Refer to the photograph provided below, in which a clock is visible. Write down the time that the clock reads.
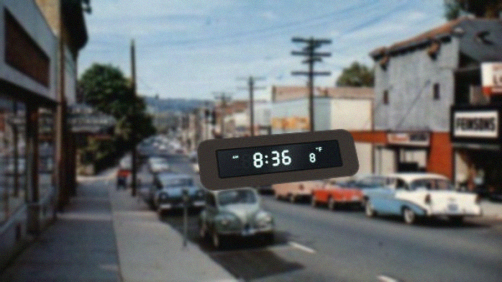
8:36
